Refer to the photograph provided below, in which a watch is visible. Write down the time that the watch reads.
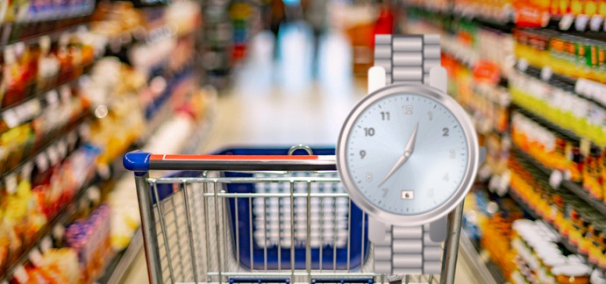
12:37
